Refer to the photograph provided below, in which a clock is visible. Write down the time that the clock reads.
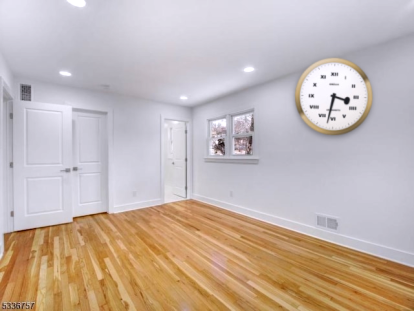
3:32
